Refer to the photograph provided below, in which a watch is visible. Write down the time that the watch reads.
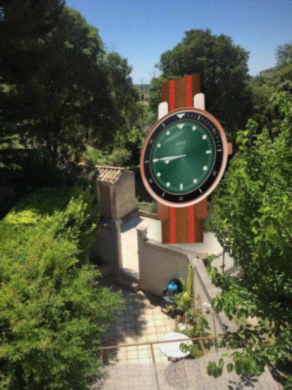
8:45
